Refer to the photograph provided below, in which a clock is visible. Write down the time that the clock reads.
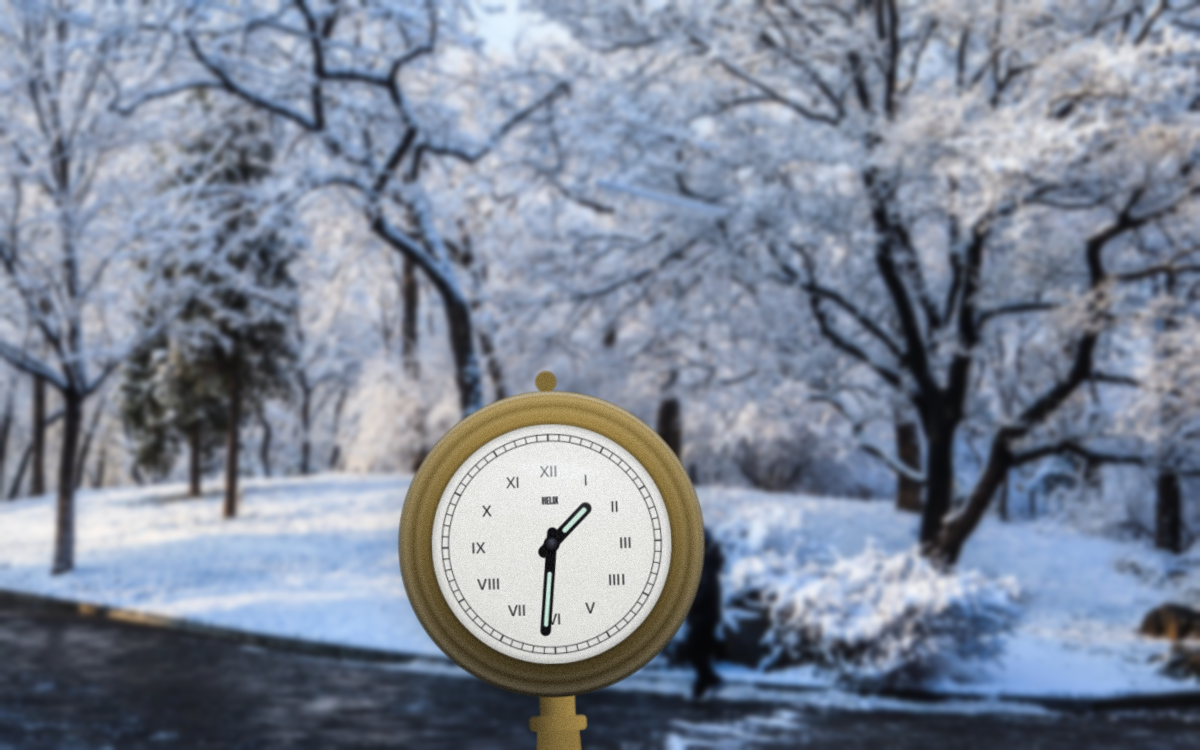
1:31
